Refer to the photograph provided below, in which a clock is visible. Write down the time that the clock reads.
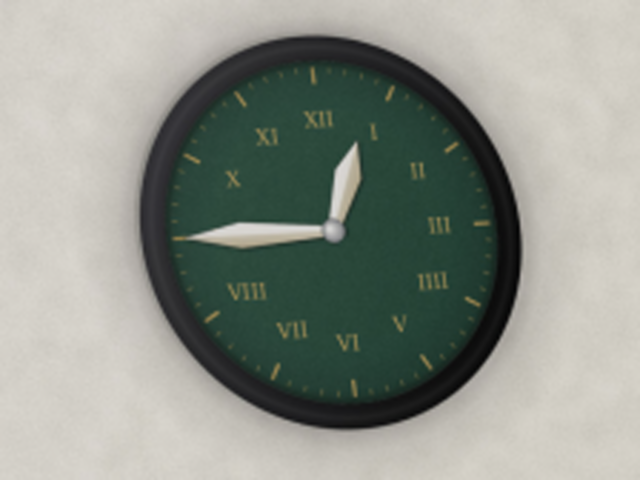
12:45
